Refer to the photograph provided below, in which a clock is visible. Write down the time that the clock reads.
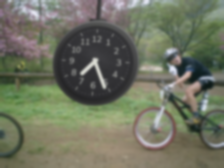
7:26
